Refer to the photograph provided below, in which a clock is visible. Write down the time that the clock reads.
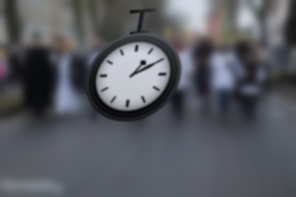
1:10
